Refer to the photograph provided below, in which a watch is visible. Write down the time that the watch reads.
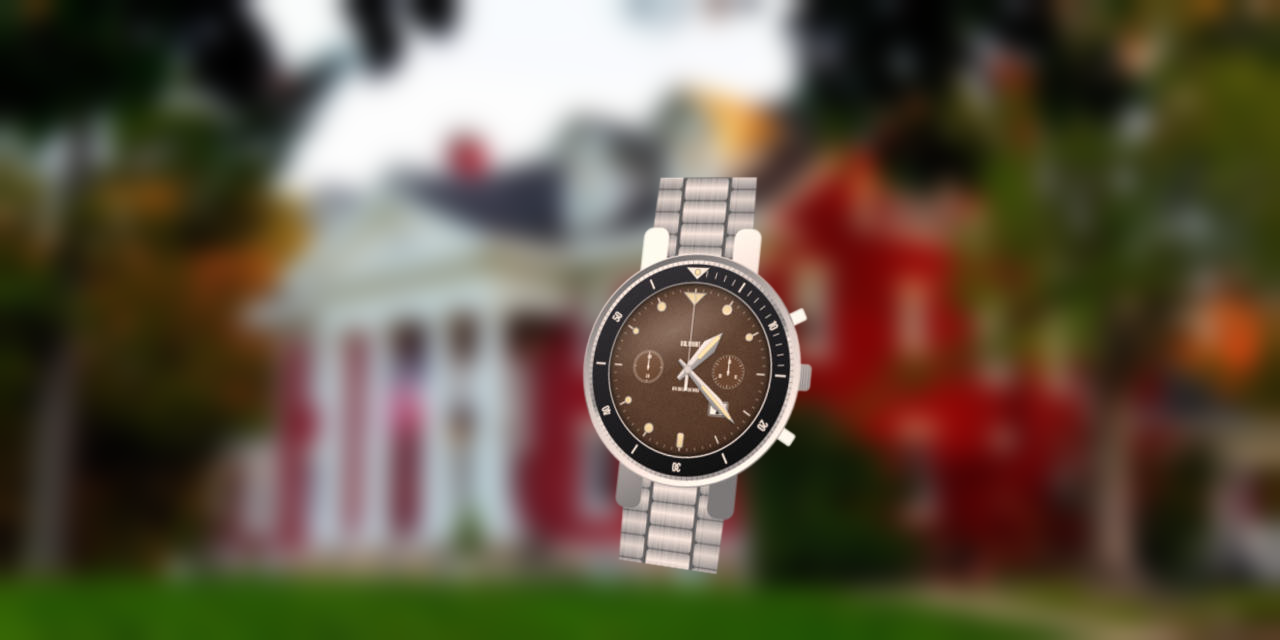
1:22
